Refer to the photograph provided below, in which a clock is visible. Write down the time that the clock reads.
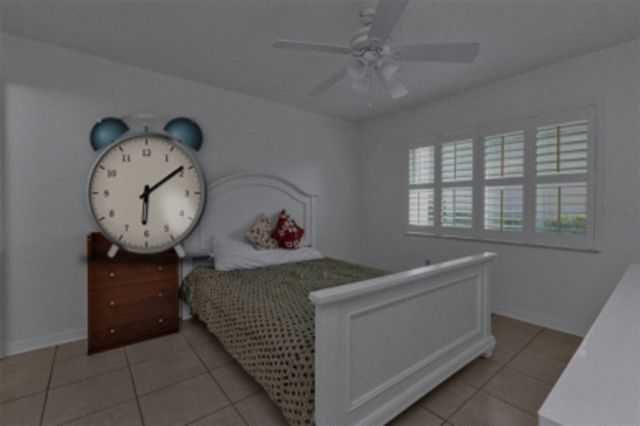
6:09
